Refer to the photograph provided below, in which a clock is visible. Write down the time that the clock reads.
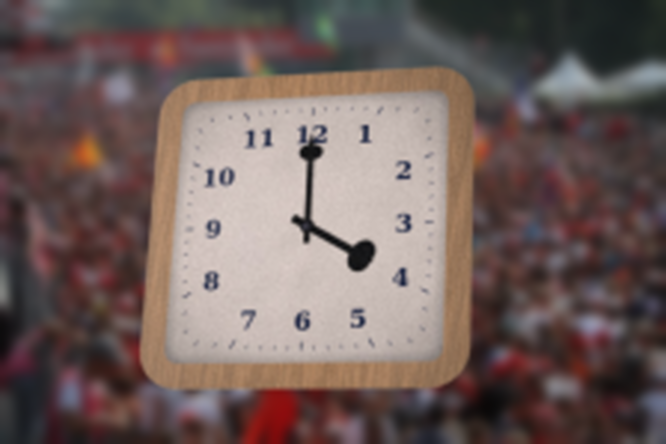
4:00
